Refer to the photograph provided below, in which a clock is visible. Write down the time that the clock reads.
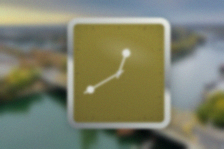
12:40
